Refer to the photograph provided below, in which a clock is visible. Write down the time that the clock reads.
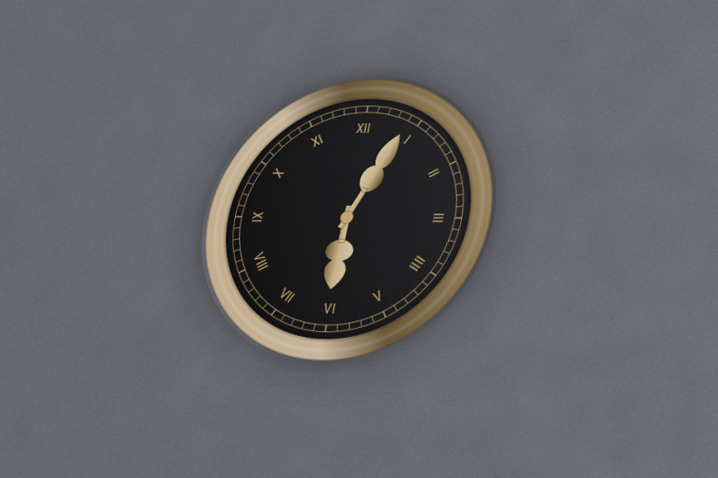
6:04
